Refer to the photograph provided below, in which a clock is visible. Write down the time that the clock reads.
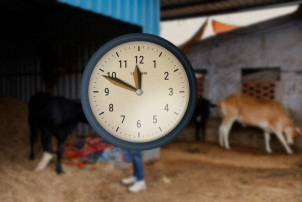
11:49
